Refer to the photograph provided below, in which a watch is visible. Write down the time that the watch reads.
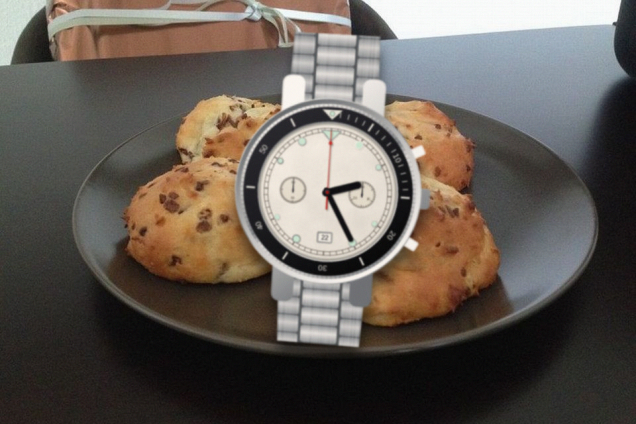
2:25
